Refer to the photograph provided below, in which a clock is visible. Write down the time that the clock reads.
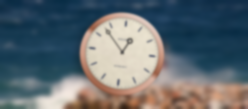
12:53
